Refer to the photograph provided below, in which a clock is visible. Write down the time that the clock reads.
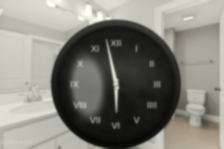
5:58
